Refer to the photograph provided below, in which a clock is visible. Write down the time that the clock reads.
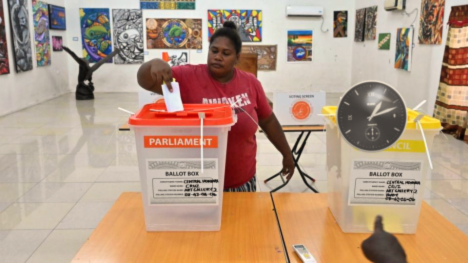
1:12
